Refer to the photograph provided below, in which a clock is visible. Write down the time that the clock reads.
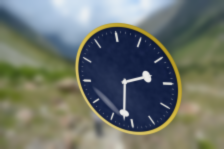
2:32
